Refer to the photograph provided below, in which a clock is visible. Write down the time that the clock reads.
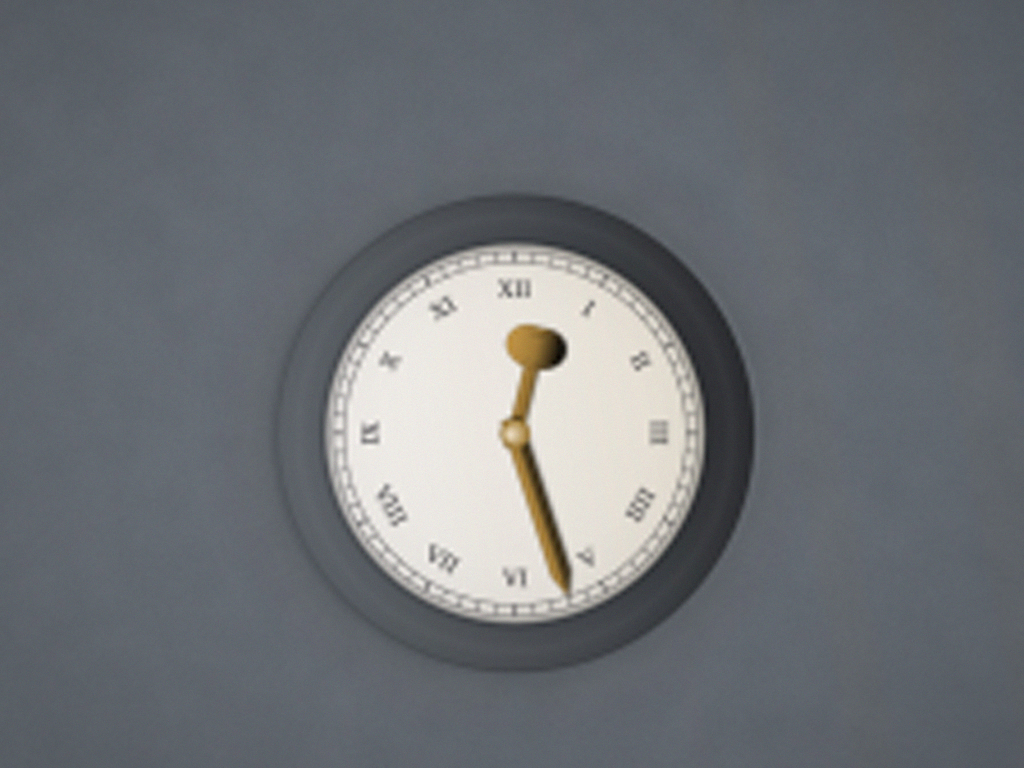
12:27
